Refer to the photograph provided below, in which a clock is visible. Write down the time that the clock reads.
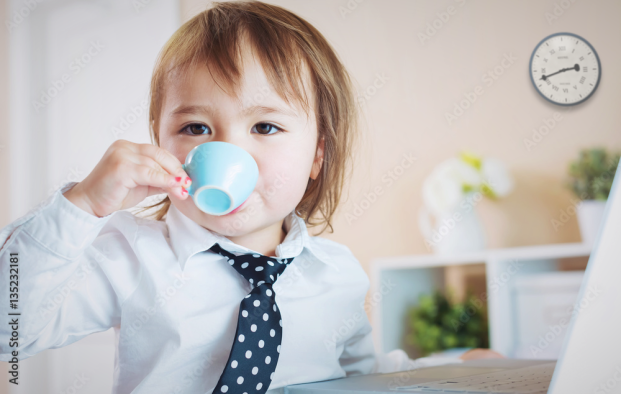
2:42
